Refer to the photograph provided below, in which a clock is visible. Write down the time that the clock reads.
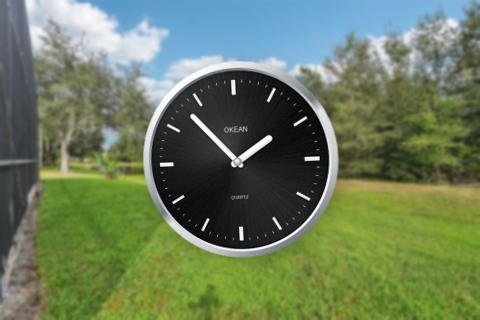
1:53
